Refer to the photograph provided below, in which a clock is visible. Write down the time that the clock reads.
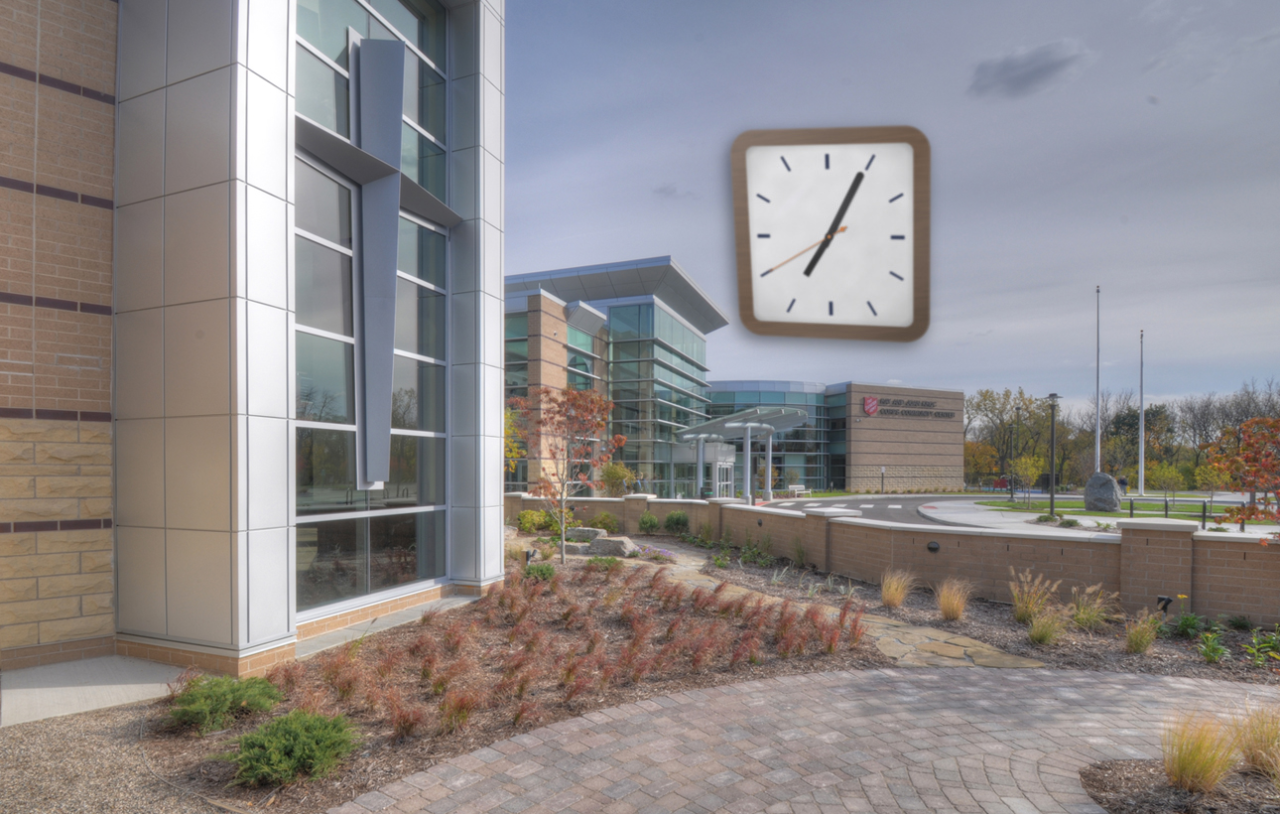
7:04:40
